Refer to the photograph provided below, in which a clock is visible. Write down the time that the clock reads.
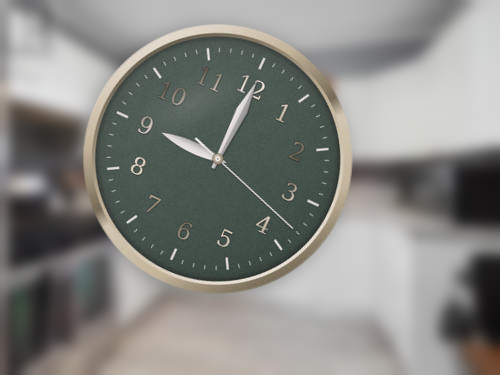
9:00:18
